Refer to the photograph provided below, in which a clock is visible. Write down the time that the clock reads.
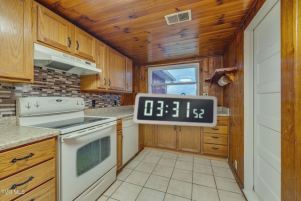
3:31:52
